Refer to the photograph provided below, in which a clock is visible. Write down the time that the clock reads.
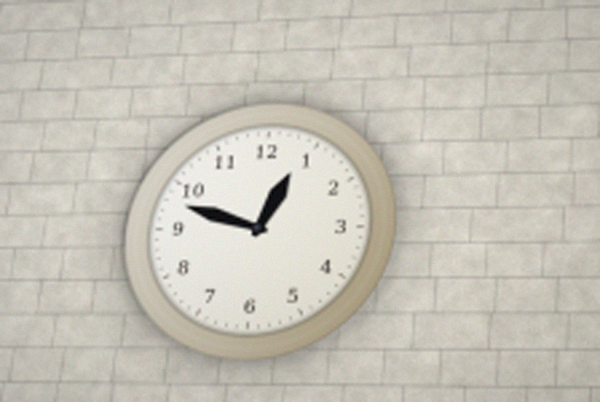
12:48
